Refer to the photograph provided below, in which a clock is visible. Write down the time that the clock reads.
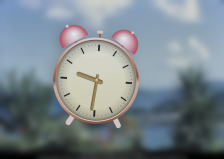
9:31
